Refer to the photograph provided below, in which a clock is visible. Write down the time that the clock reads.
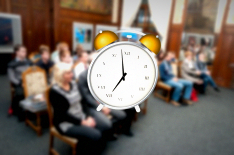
6:58
